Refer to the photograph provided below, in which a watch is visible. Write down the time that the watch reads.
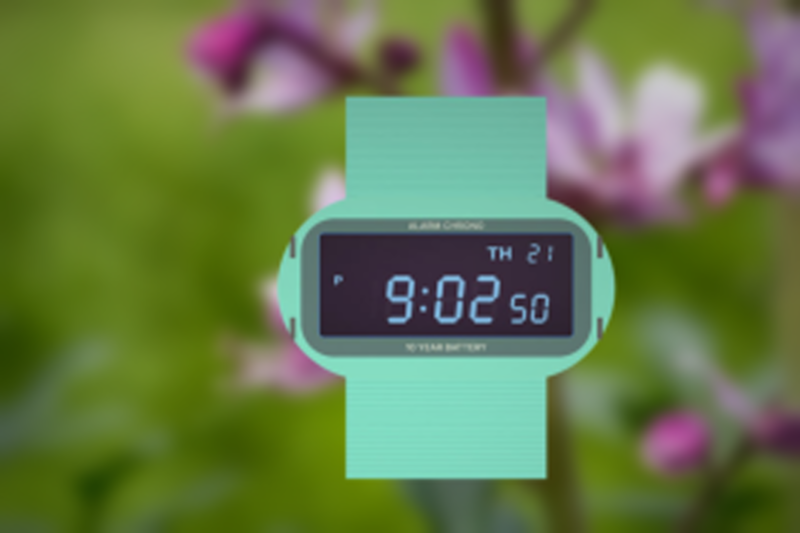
9:02:50
